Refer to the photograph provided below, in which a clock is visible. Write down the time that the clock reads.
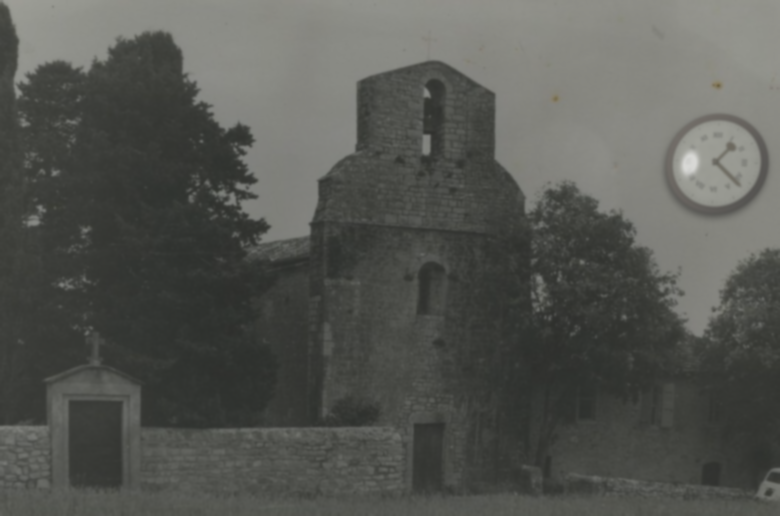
1:22
